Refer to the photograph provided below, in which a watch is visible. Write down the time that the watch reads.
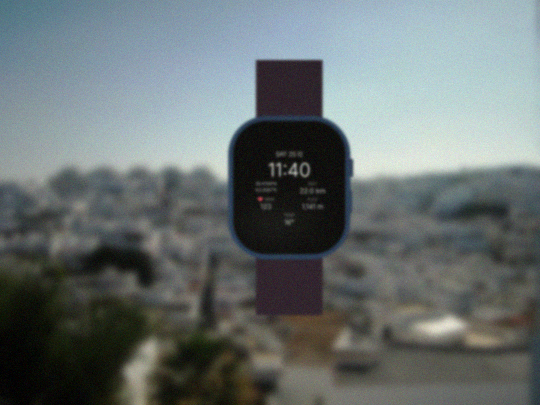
11:40
